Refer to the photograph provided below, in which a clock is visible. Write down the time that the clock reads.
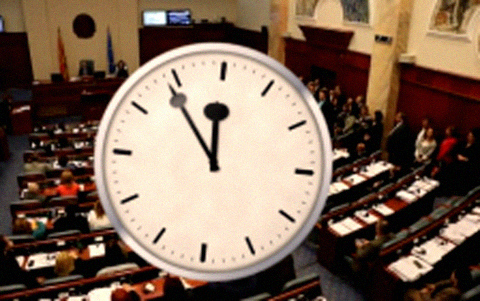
11:54
